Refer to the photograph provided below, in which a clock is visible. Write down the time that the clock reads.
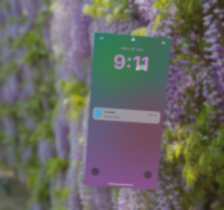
9:11
